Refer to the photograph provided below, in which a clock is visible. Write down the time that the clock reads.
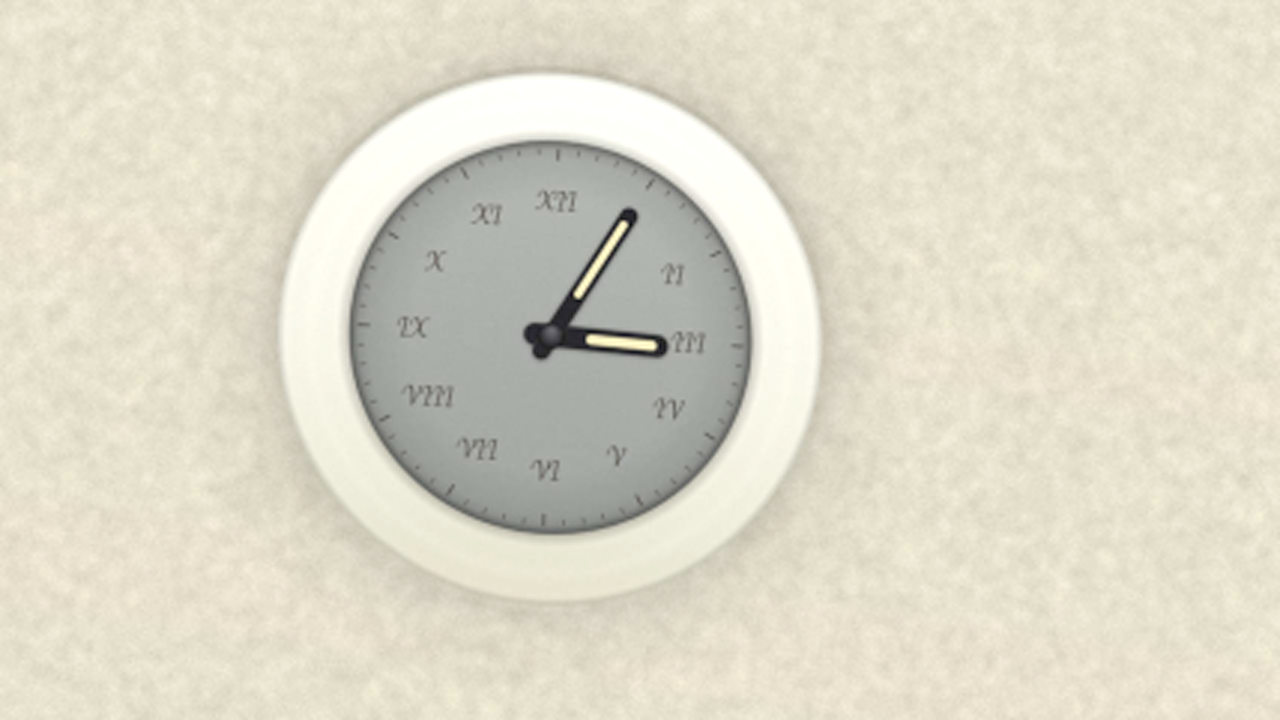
3:05
